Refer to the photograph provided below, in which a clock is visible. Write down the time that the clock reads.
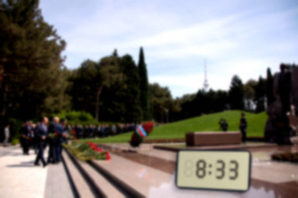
8:33
